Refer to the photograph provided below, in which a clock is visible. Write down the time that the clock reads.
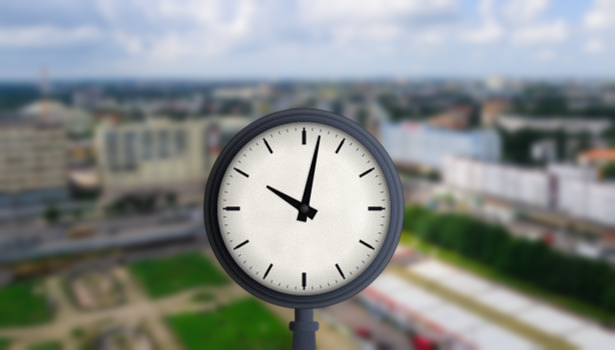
10:02
